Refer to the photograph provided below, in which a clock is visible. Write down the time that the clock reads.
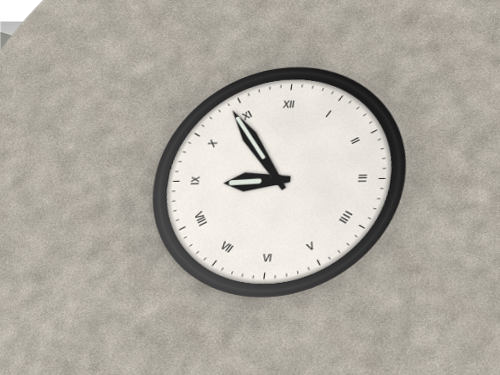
8:54
